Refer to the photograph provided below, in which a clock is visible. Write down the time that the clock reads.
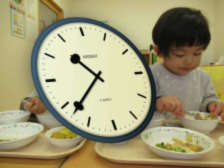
10:38
